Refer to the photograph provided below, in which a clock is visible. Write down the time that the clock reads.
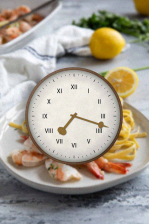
7:18
